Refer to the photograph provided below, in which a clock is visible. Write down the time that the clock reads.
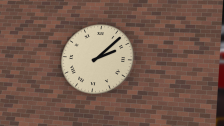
2:07
